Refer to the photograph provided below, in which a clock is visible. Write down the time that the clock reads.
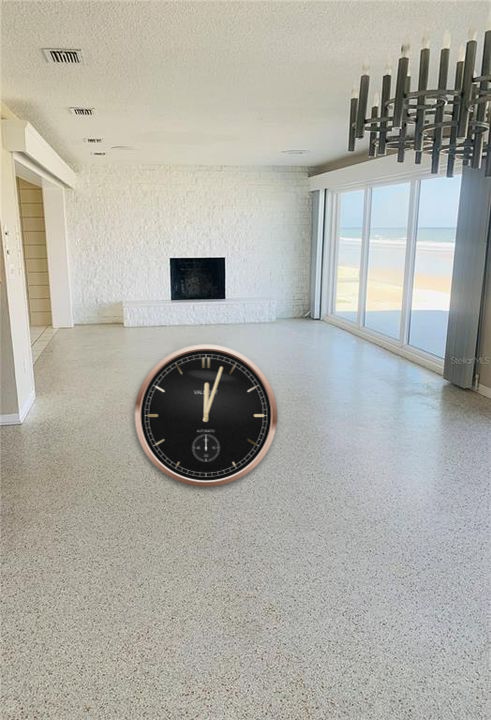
12:03
